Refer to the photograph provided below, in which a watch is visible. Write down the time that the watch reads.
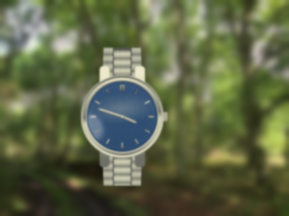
3:48
